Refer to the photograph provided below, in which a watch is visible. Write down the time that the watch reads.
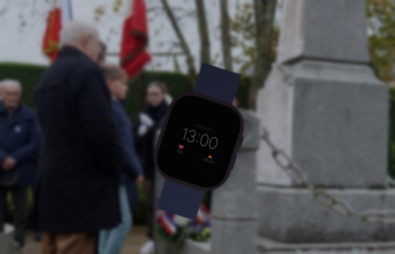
13:00
